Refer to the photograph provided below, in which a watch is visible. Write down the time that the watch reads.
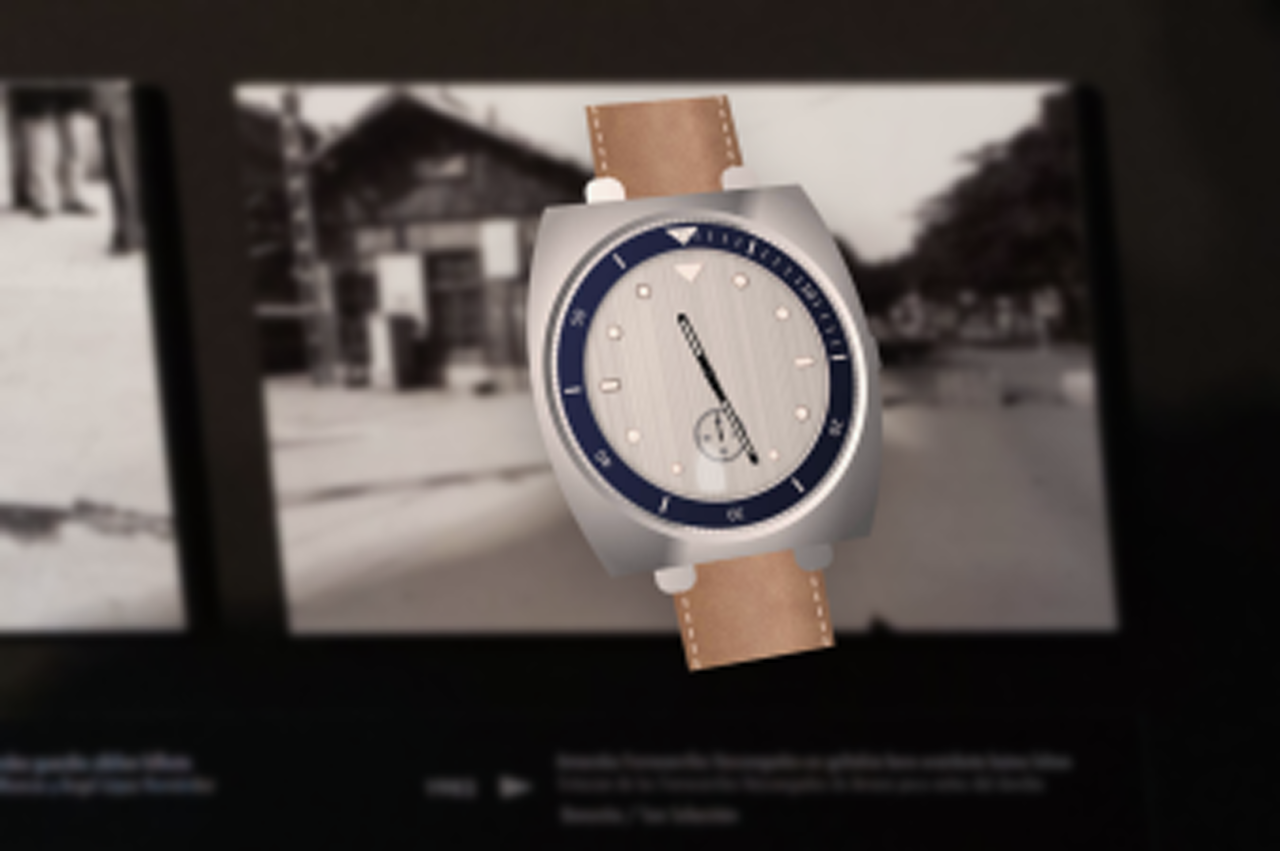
11:27
